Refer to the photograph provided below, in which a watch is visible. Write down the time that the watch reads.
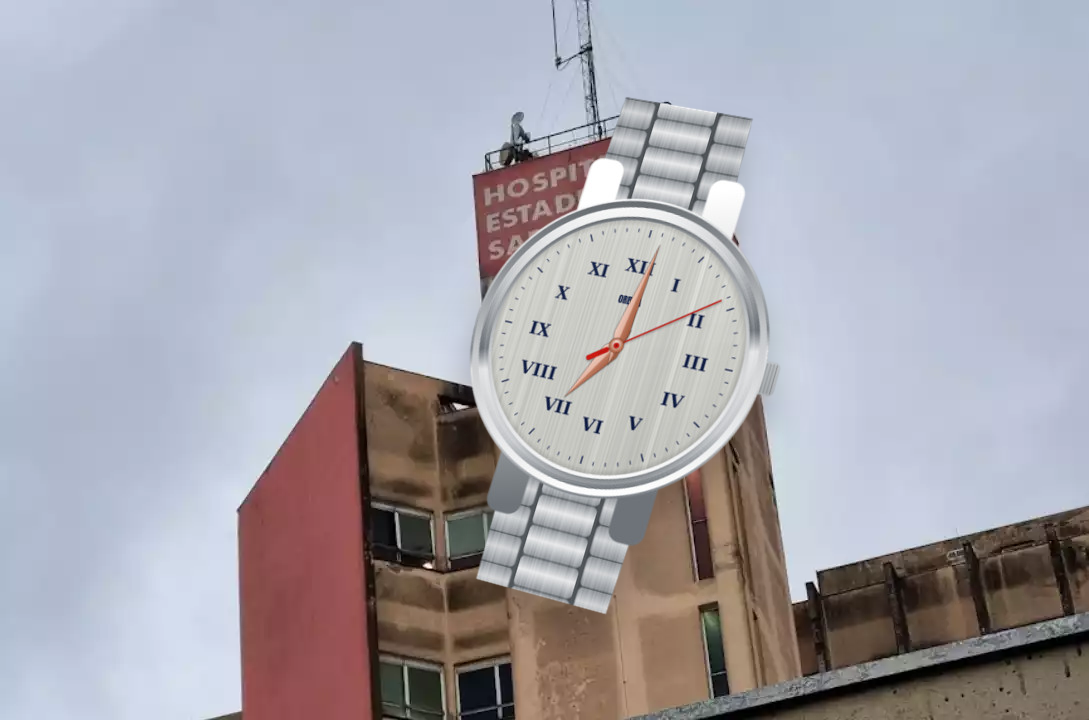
7:01:09
